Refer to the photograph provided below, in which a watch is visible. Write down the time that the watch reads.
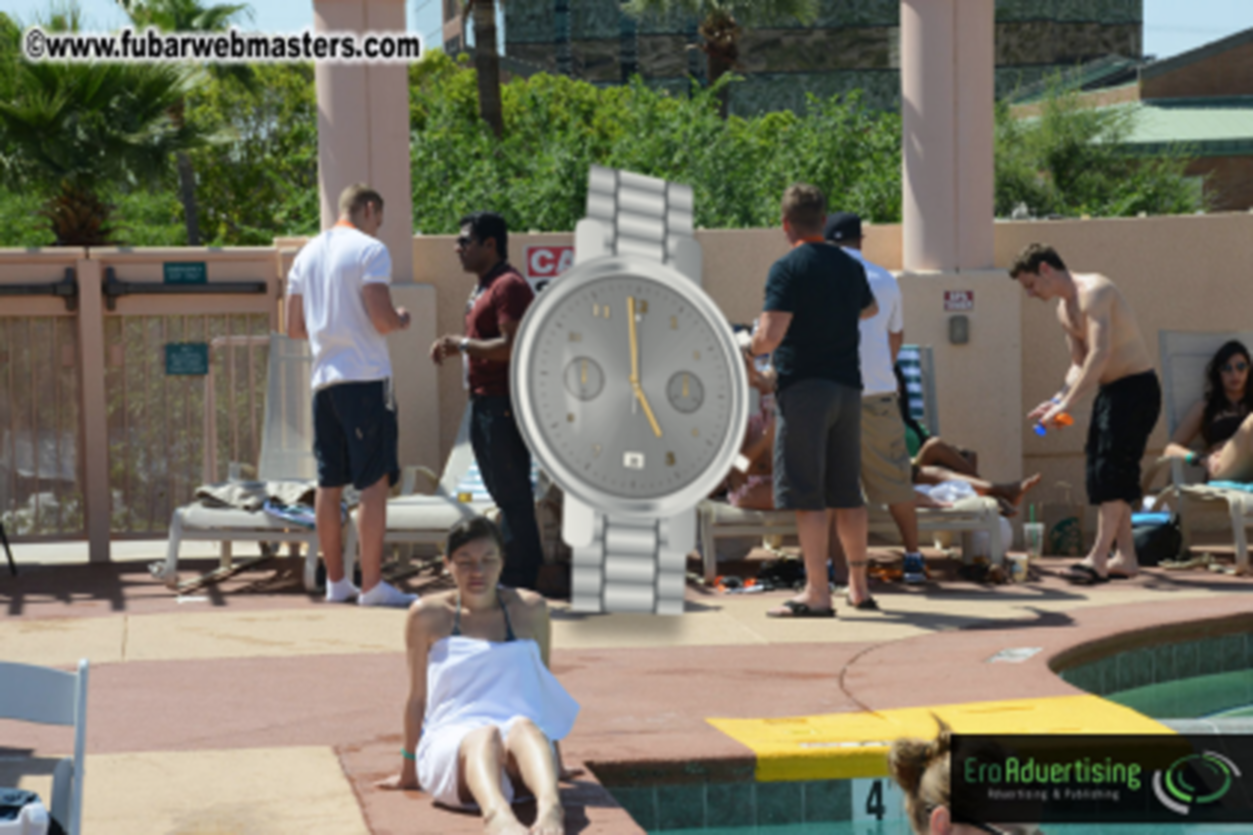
4:59
